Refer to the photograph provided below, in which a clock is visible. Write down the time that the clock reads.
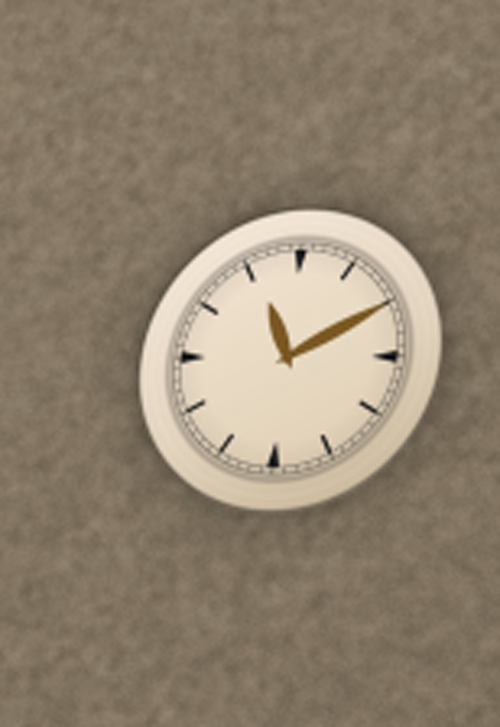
11:10
